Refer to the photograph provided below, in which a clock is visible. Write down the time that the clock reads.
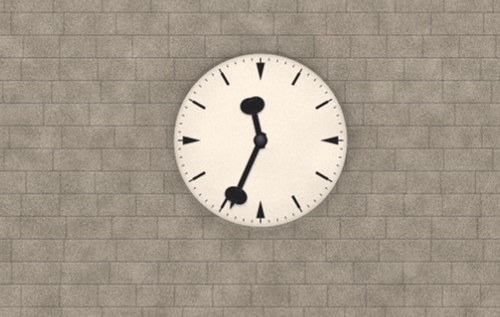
11:34
